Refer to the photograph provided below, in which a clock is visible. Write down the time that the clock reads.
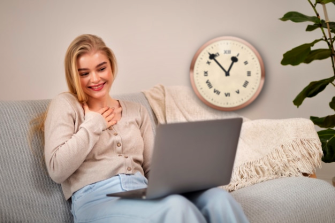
12:53
